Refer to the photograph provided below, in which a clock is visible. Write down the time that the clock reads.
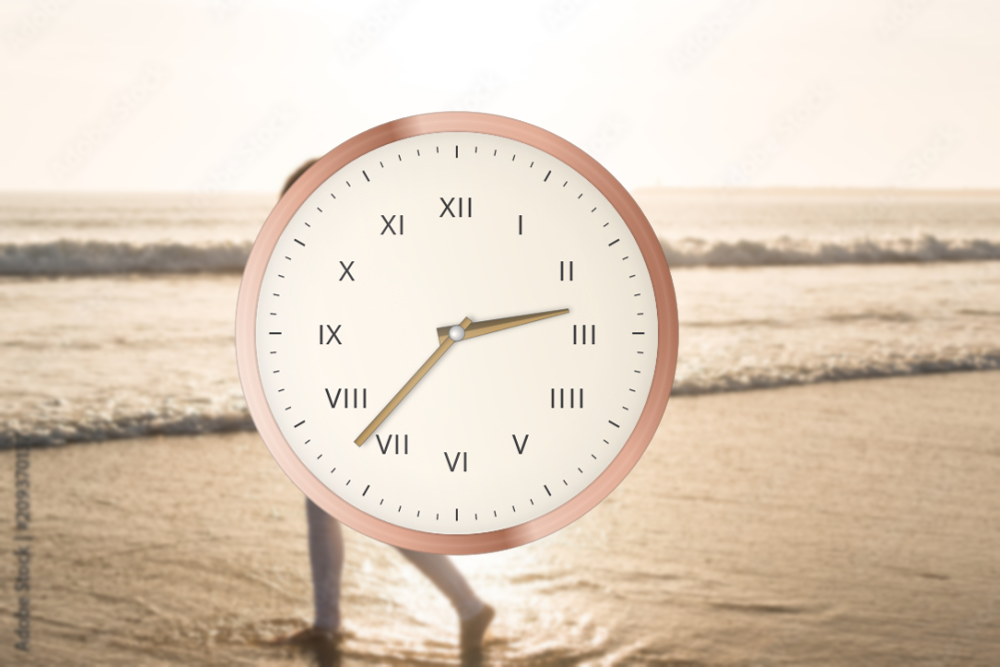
2:37
